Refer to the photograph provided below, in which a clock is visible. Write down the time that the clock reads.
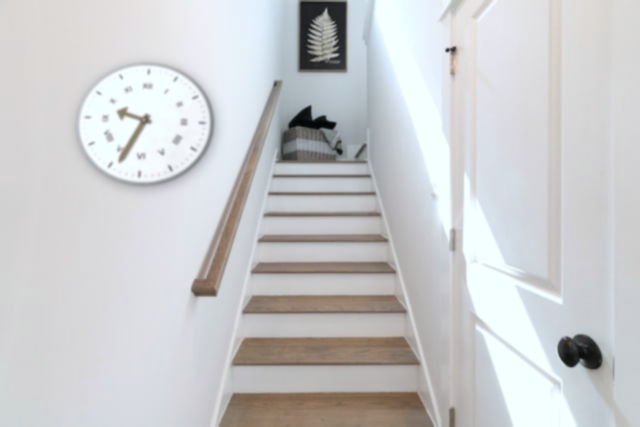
9:34
